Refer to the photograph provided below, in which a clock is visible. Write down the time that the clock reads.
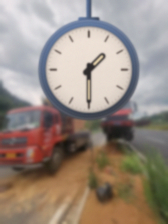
1:30
